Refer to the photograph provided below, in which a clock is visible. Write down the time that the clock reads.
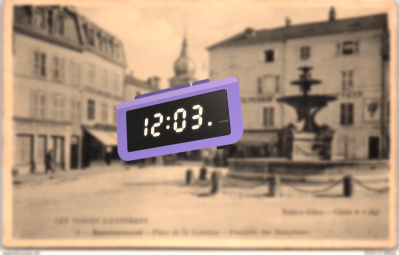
12:03
